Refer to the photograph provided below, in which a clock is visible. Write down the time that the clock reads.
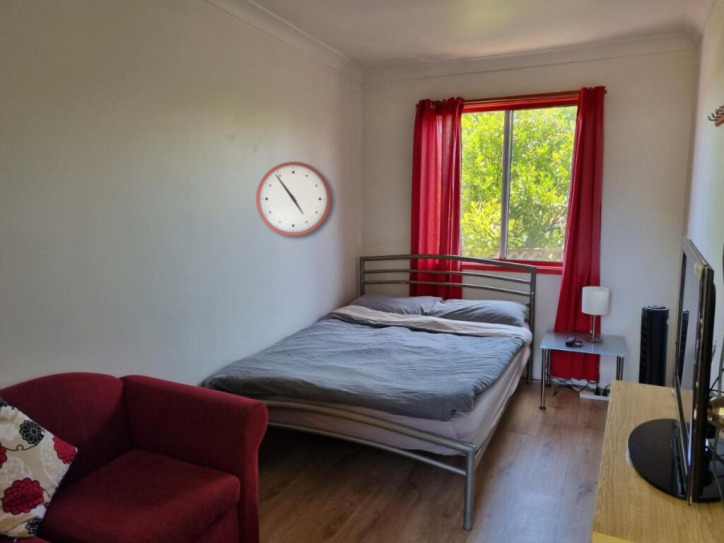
4:54
